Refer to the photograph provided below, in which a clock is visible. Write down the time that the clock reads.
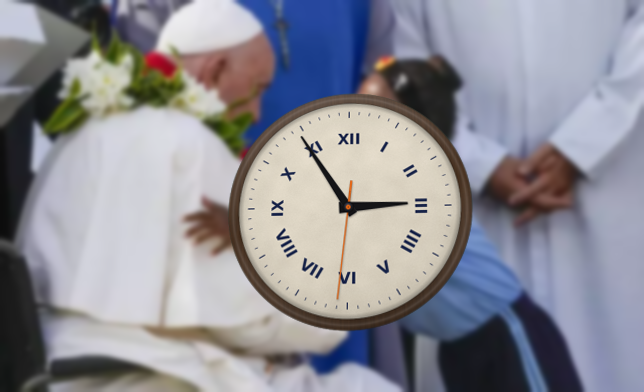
2:54:31
